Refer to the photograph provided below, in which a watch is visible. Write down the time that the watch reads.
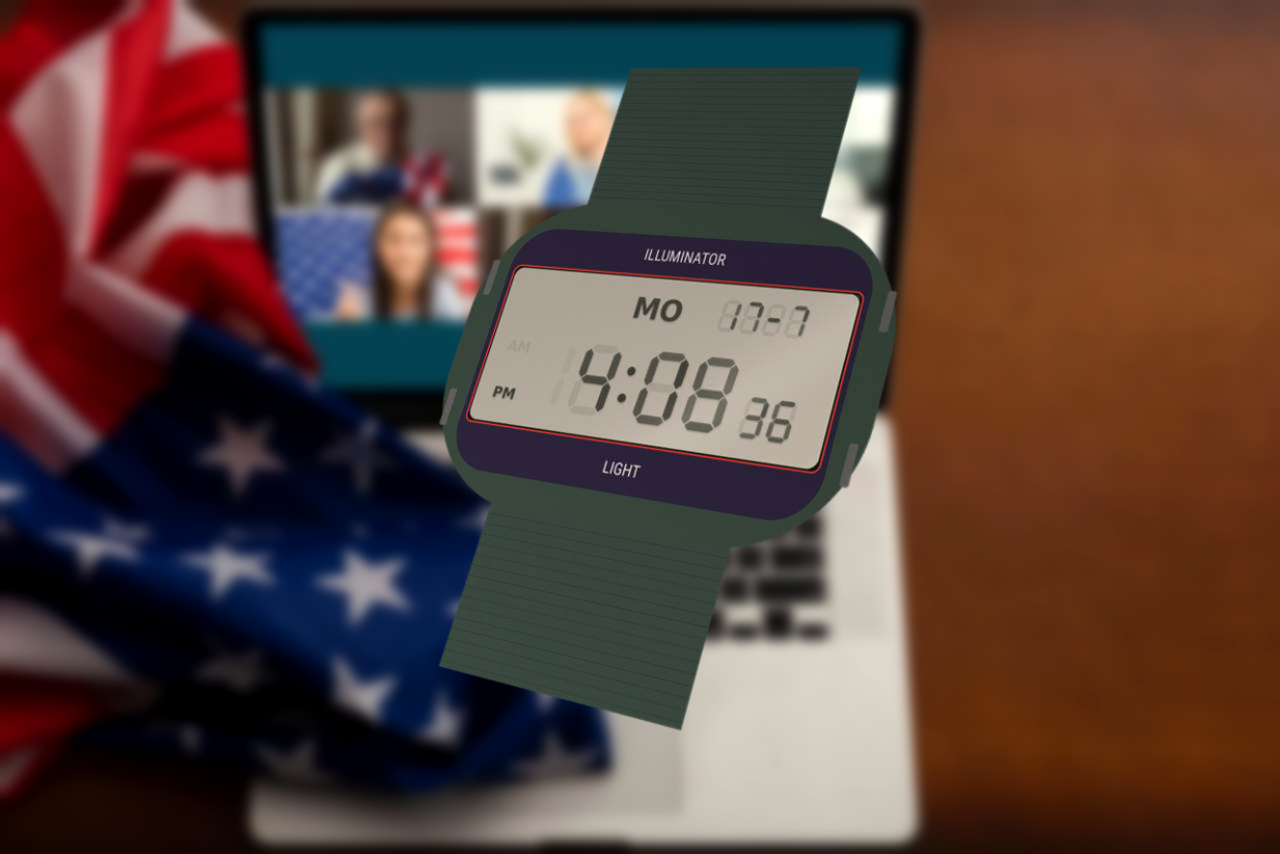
4:08:36
